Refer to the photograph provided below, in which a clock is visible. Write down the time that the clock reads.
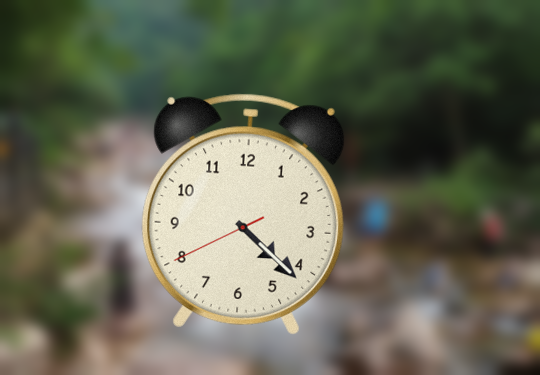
4:21:40
